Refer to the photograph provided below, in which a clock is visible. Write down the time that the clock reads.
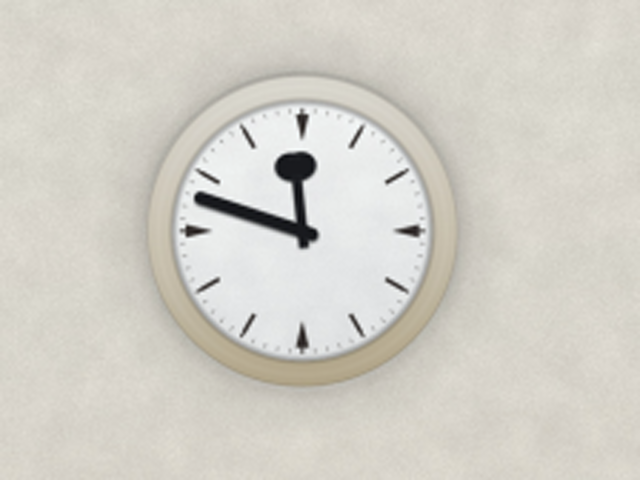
11:48
